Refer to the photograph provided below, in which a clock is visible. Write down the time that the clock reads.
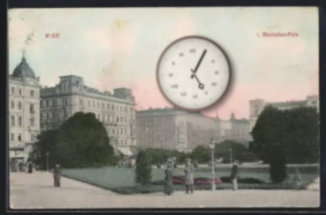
5:05
